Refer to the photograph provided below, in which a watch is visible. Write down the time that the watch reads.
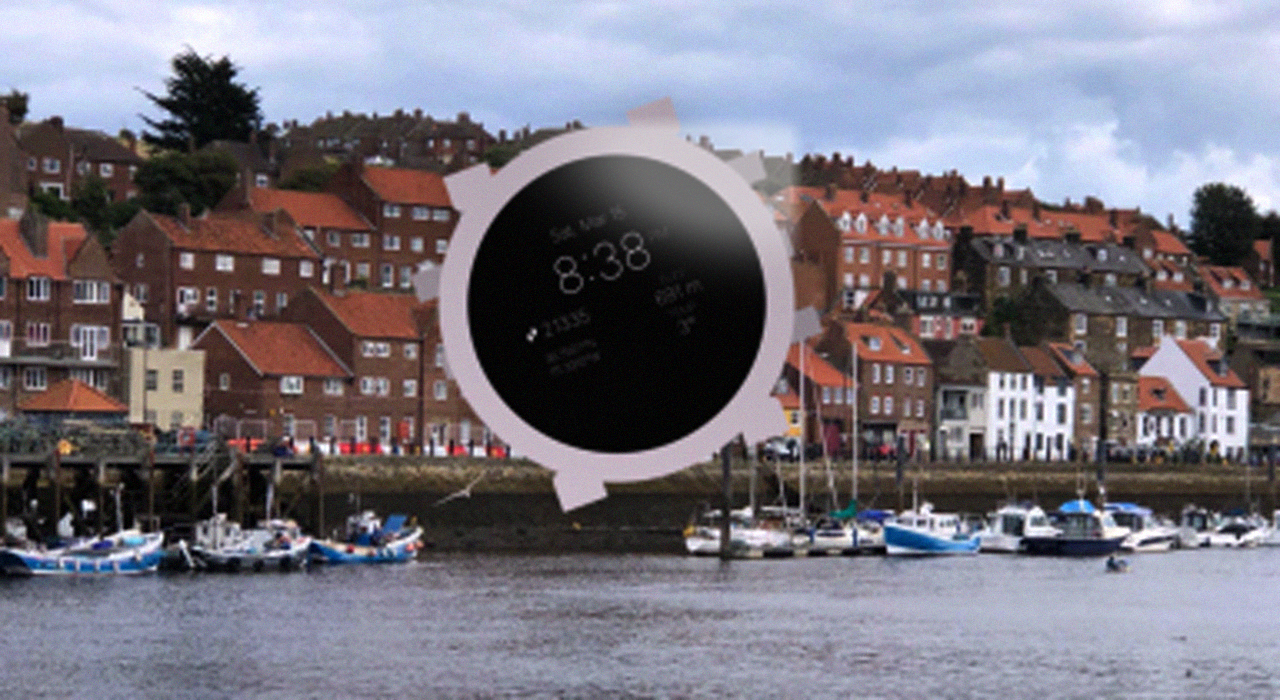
8:38
